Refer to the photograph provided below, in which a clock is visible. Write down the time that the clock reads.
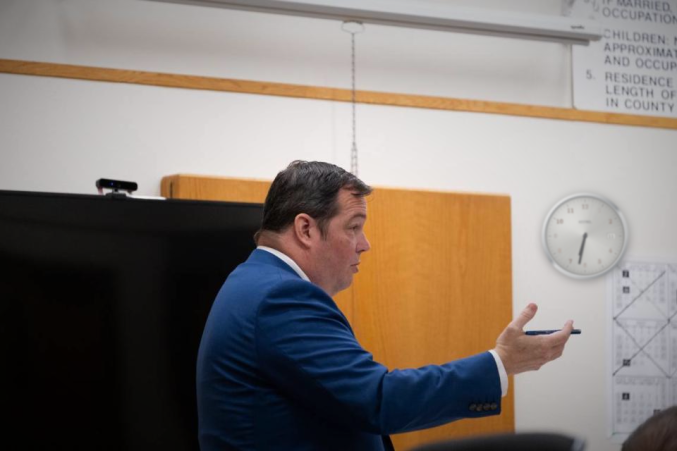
6:32
